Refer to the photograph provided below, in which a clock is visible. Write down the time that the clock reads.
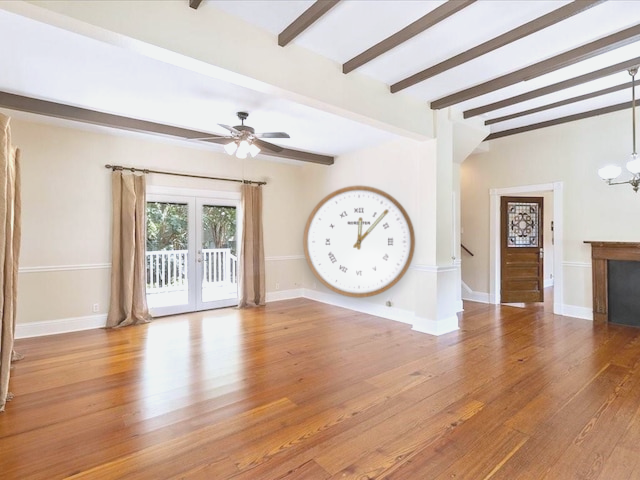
12:07
